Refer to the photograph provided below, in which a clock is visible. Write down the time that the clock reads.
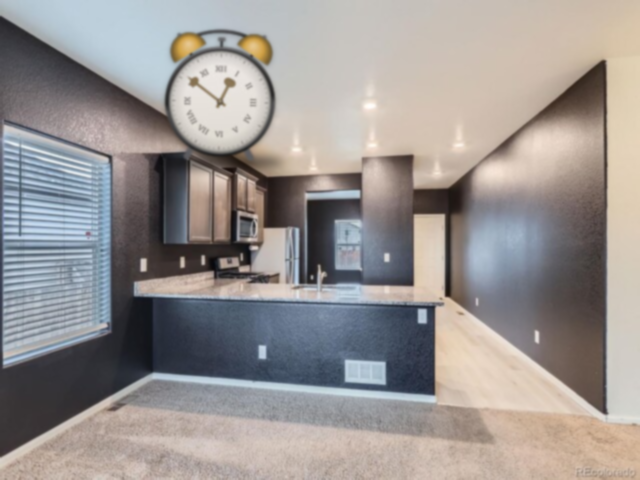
12:51
